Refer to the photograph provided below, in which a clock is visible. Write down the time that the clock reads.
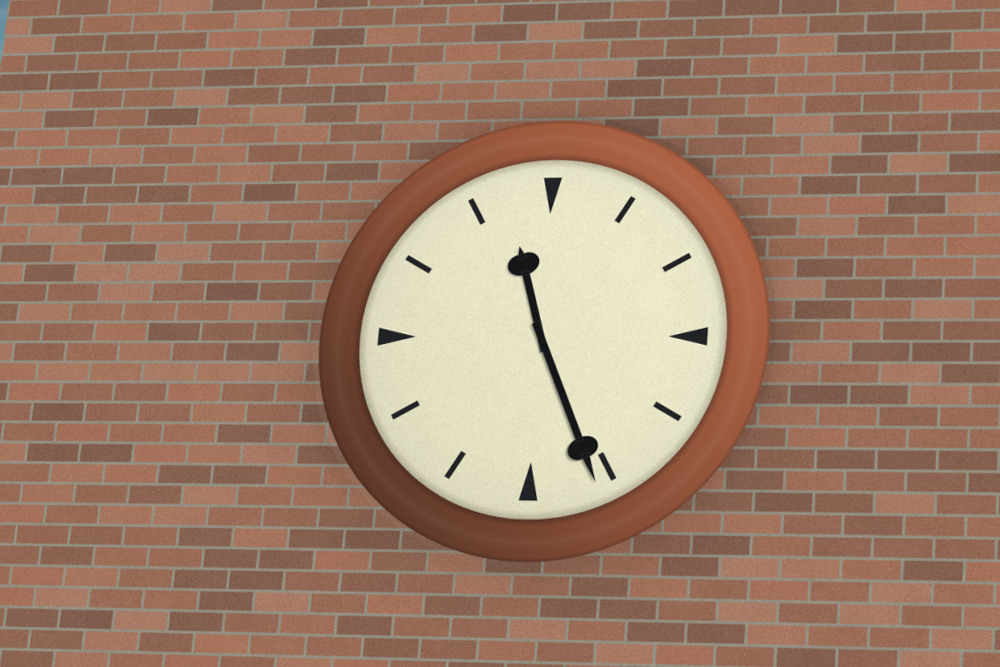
11:26
